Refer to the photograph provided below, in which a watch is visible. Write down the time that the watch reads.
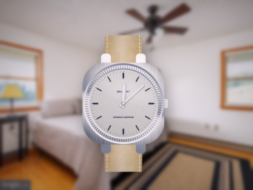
12:08
